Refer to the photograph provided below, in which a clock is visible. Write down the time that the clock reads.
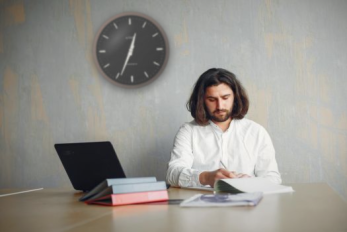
12:34
